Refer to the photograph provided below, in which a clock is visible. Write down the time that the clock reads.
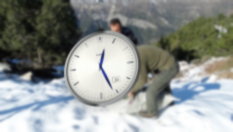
12:26
